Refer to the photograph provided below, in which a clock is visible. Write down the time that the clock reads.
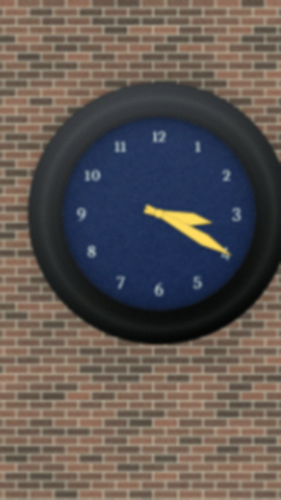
3:20
